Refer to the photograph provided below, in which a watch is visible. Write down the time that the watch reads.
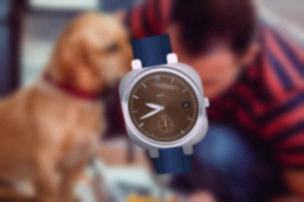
9:42
